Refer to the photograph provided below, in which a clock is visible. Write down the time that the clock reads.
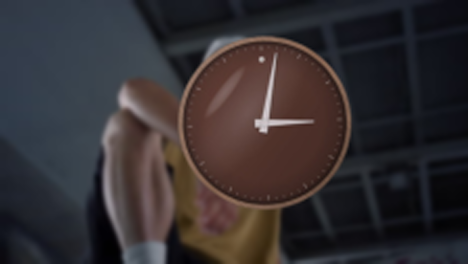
3:02
